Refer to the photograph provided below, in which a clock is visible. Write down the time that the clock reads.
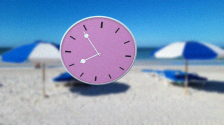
7:54
